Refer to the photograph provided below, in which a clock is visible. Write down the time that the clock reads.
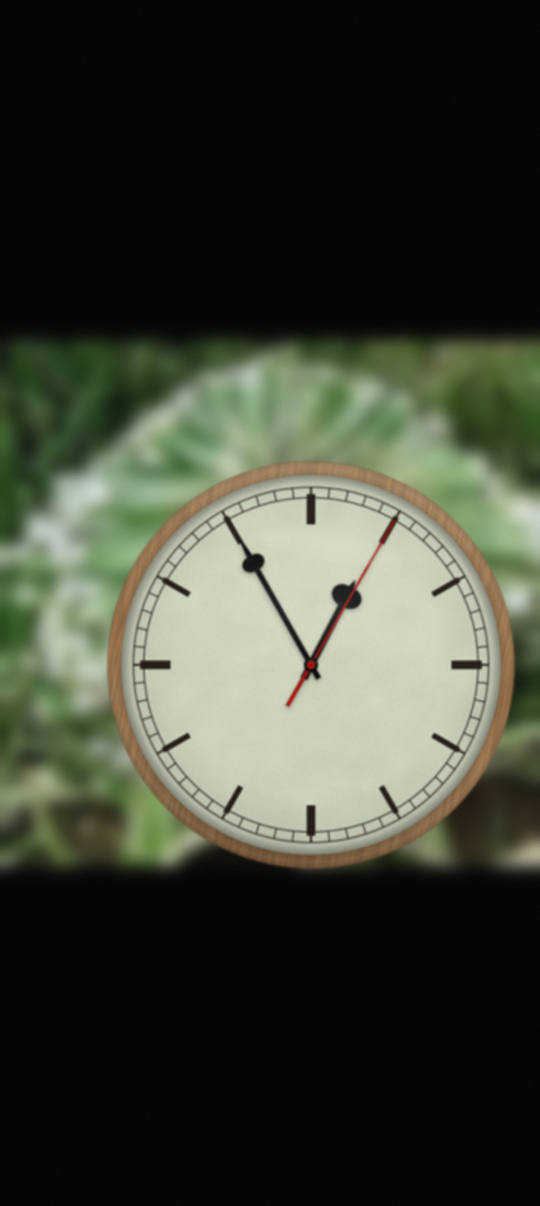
12:55:05
